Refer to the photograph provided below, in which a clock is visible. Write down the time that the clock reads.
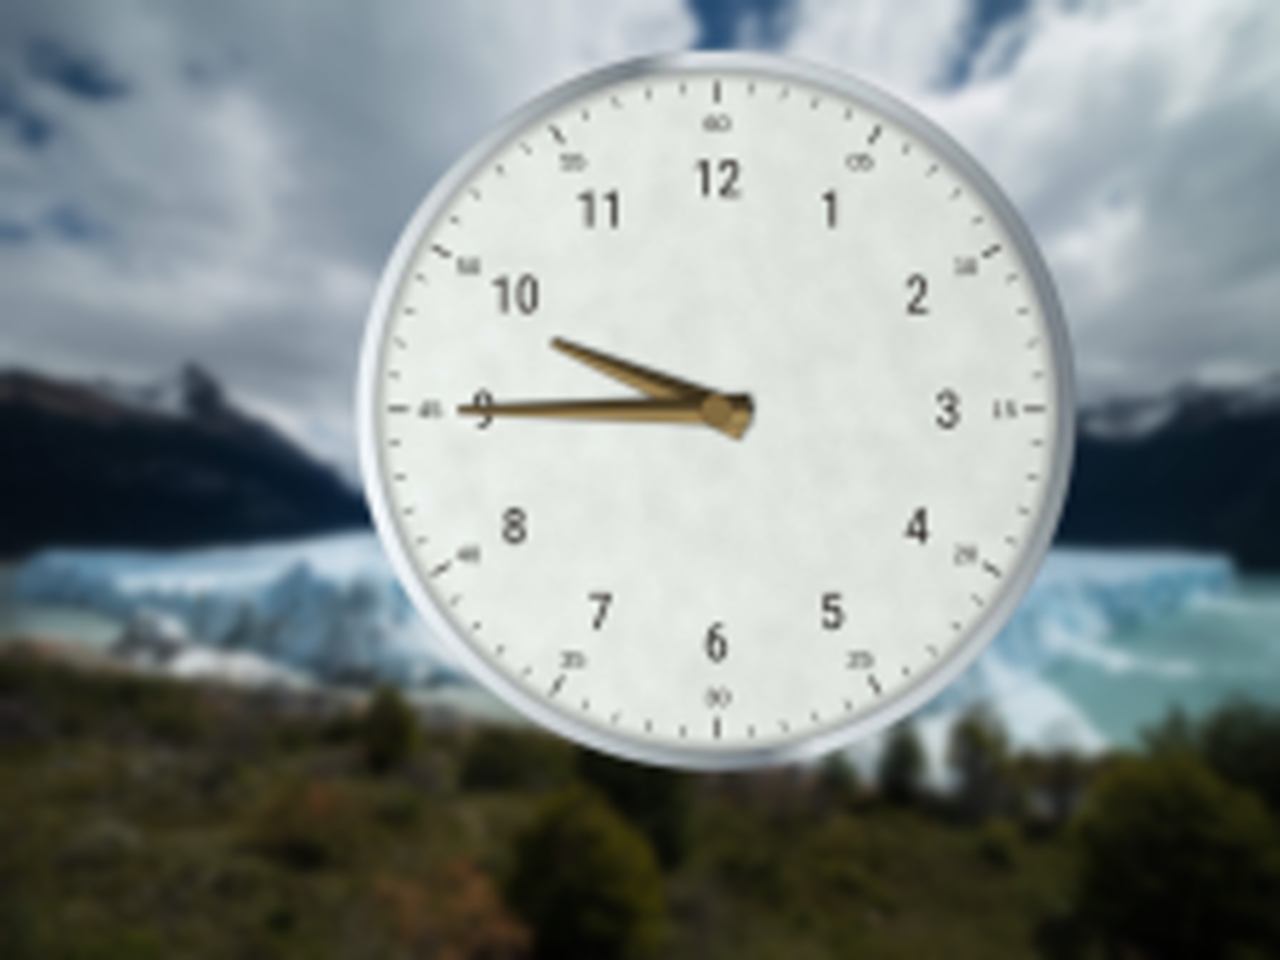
9:45
